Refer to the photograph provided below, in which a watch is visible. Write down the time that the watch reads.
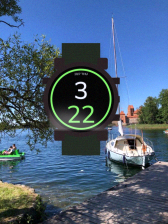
3:22
